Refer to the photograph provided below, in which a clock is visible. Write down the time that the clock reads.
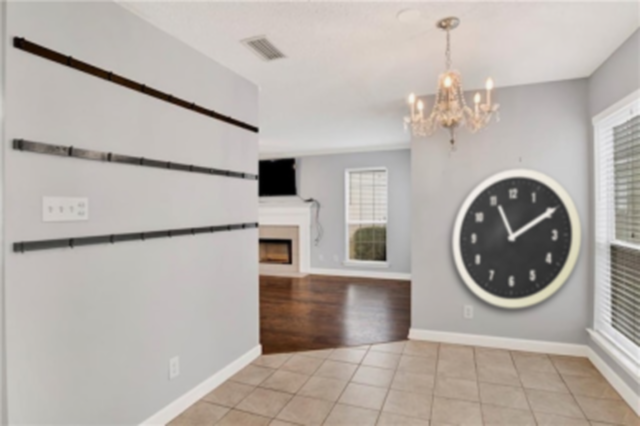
11:10
